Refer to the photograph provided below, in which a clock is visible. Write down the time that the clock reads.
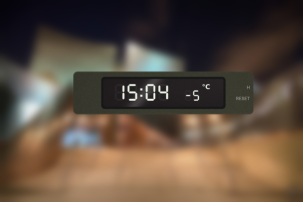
15:04
